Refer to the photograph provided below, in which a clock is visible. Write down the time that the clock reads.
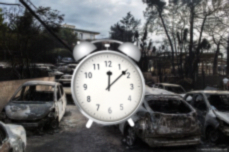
12:08
